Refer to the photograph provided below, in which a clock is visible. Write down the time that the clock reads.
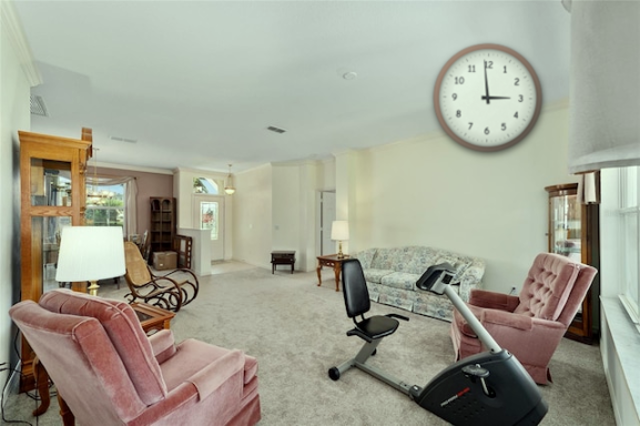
2:59
